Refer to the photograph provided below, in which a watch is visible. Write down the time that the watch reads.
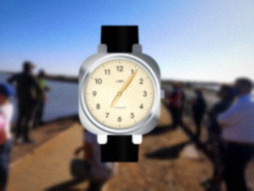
7:06
